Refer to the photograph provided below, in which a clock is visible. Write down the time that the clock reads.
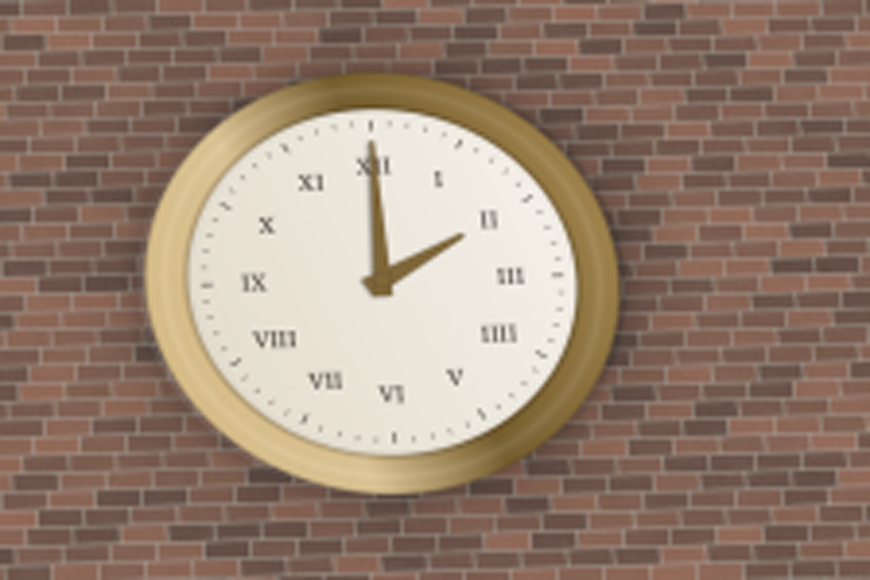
2:00
